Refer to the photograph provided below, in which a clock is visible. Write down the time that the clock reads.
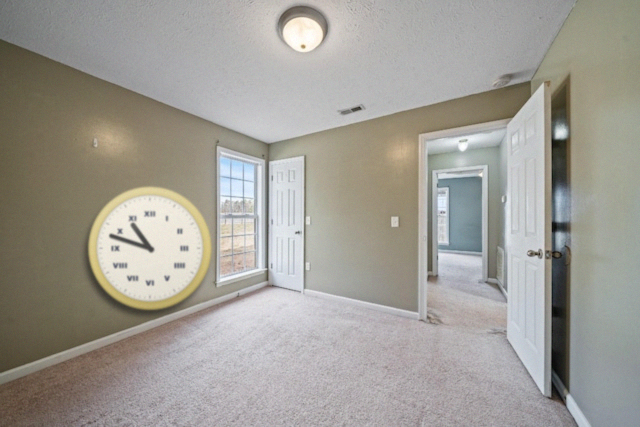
10:48
